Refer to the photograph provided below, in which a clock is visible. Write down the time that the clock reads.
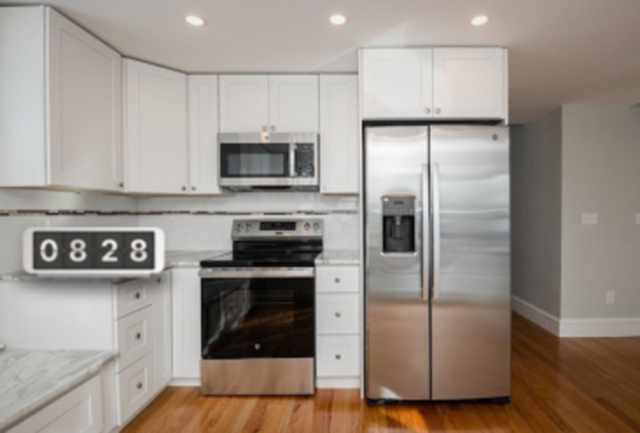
8:28
